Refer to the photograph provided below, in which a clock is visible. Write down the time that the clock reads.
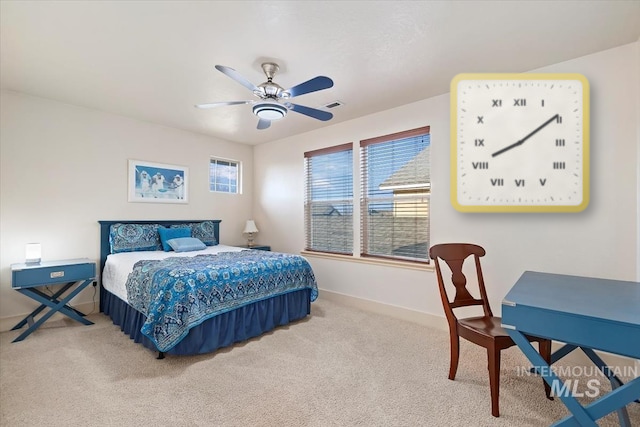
8:09
